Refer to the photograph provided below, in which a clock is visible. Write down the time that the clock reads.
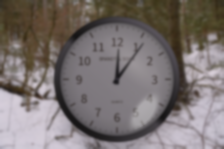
12:06
